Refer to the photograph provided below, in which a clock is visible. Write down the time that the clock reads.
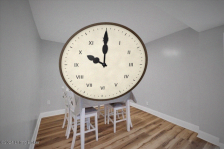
10:00
